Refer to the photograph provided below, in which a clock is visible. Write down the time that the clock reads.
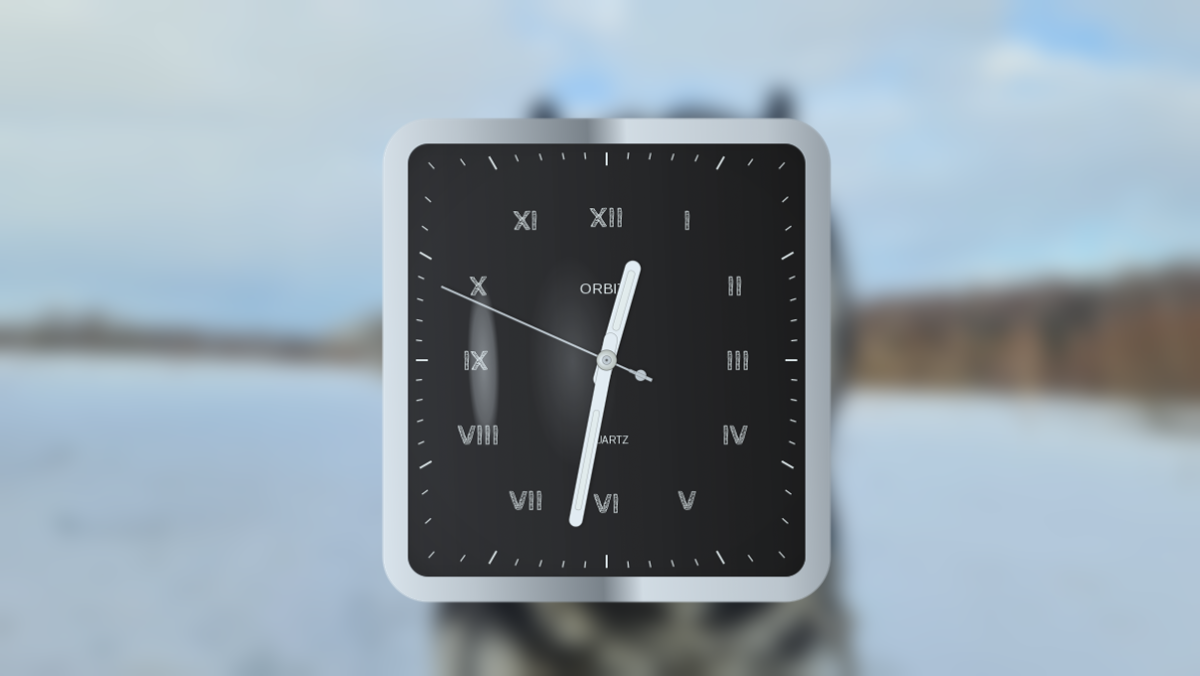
12:31:49
